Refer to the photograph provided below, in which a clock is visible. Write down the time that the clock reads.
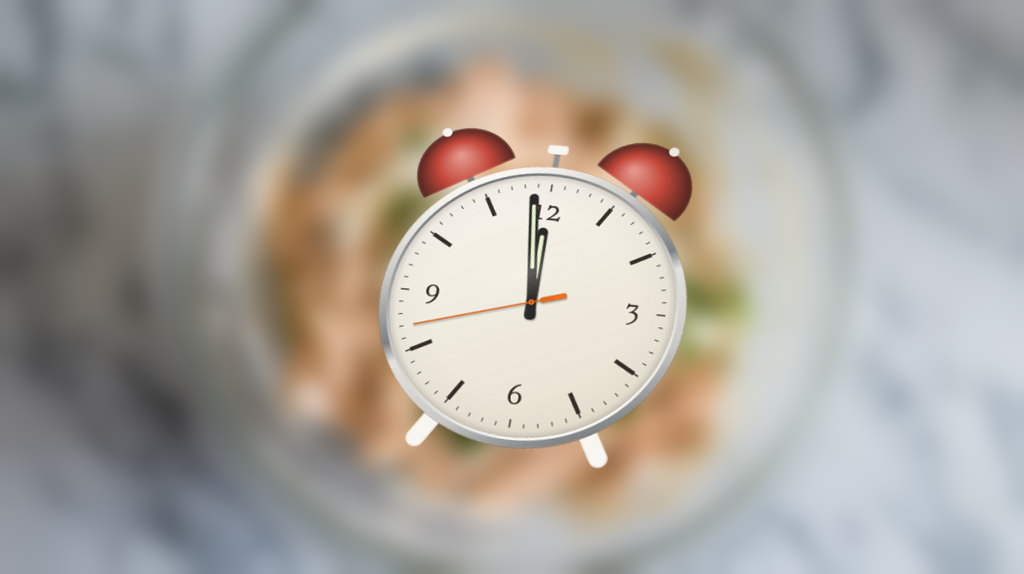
11:58:42
